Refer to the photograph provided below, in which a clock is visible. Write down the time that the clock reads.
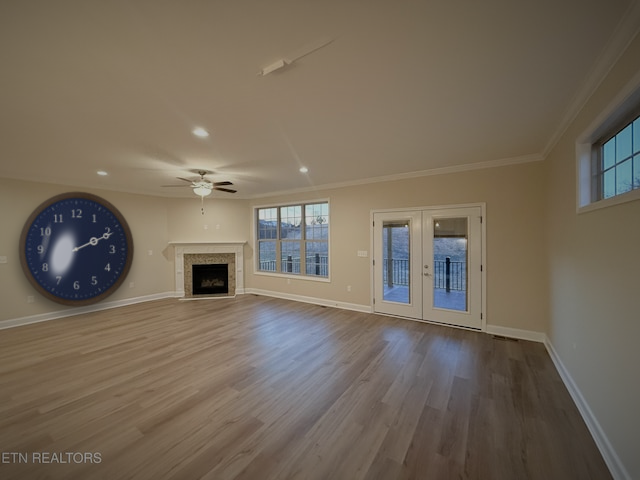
2:11
